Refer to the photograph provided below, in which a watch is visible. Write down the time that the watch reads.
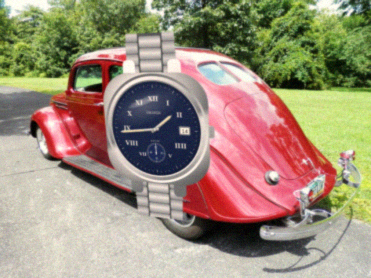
1:44
